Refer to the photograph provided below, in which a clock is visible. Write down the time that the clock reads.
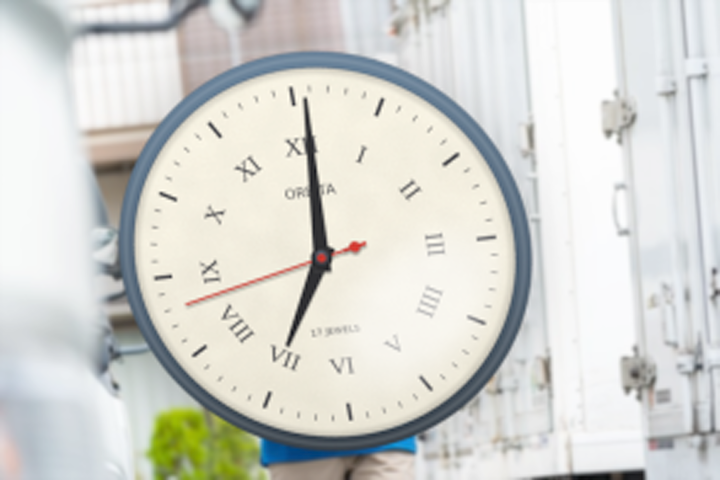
7:00:43
